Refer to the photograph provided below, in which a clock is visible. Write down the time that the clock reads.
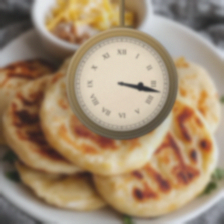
3:17
